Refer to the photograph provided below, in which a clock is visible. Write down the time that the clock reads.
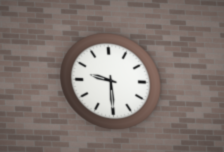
9:30
